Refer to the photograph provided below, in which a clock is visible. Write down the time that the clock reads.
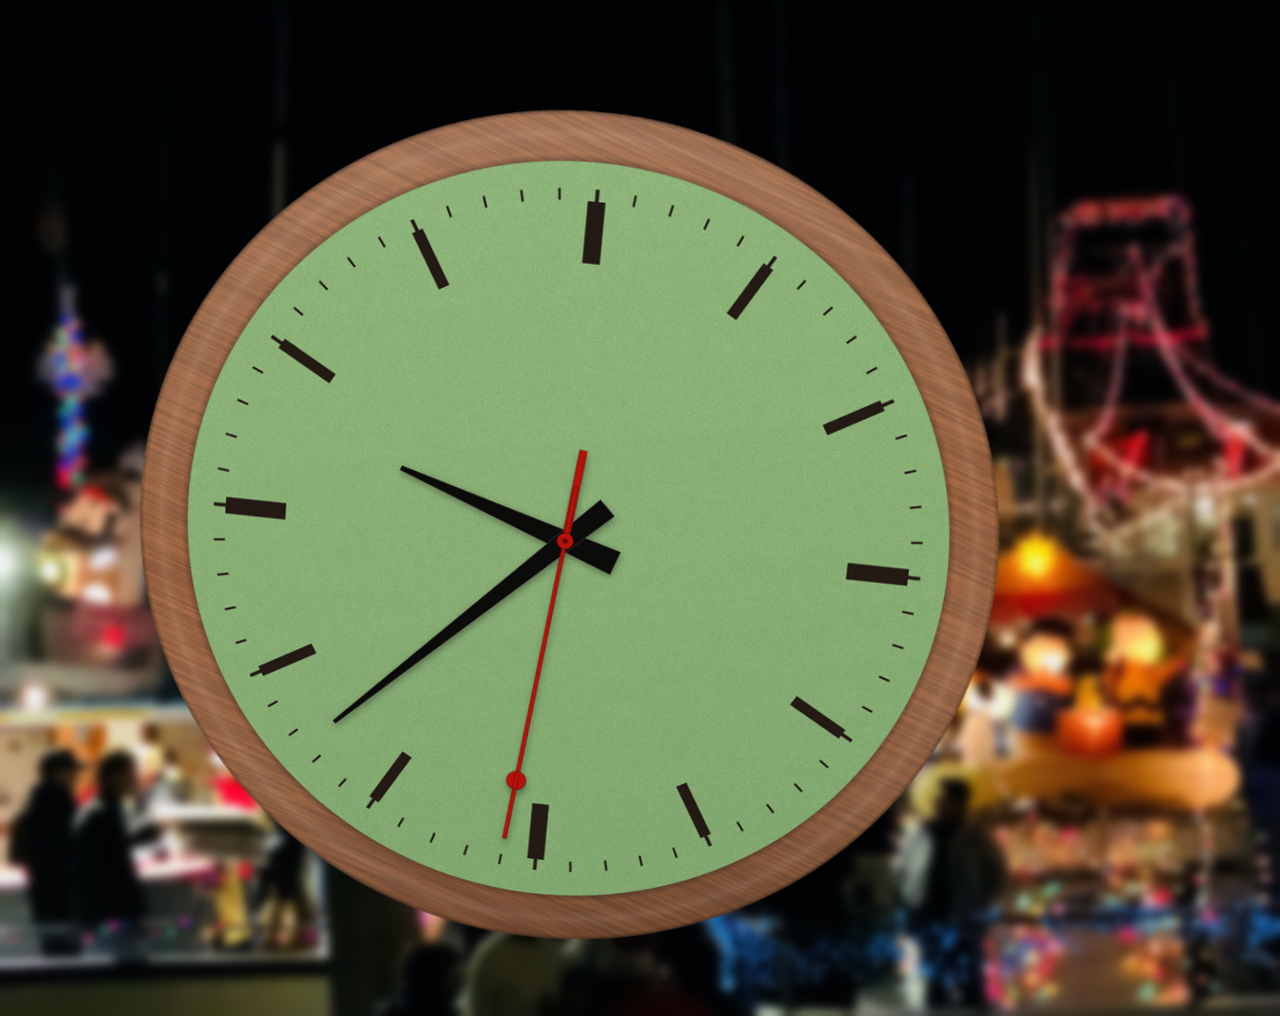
9:37:31
